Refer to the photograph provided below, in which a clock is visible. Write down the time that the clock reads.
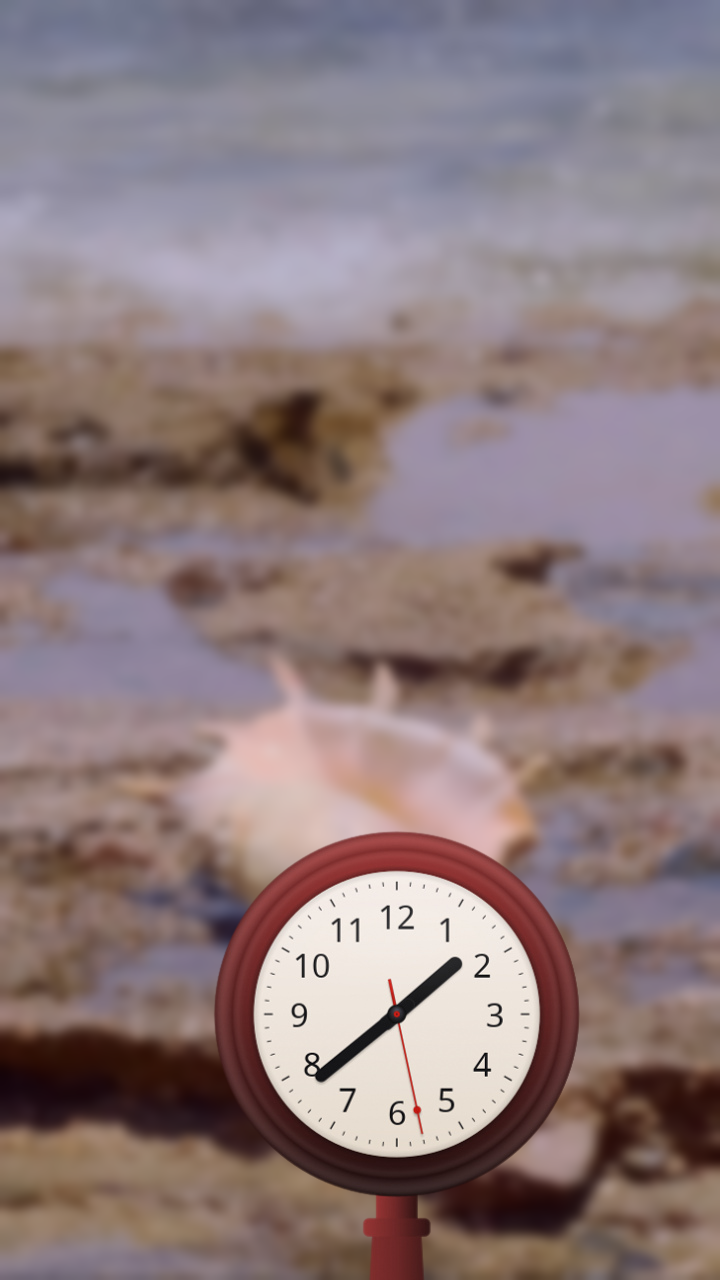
1:38:28
